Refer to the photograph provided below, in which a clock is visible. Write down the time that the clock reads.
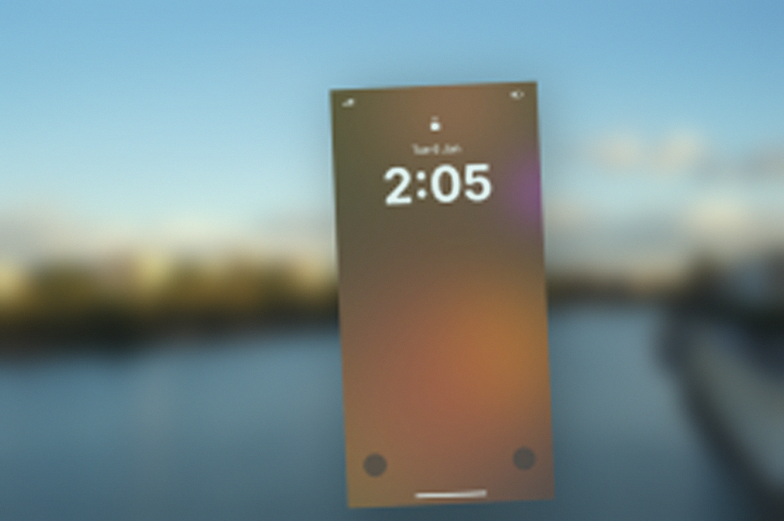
2:05
